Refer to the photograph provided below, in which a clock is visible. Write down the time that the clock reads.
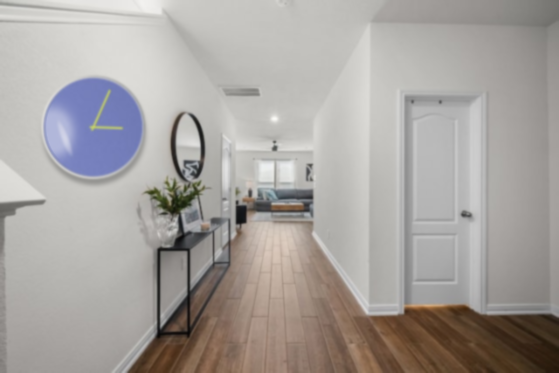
3:04
